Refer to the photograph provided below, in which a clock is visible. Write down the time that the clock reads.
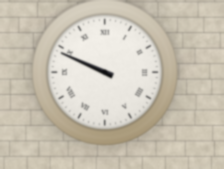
9:49
